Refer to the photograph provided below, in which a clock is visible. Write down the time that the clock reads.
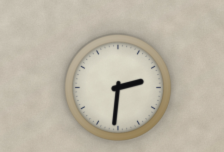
2:31
